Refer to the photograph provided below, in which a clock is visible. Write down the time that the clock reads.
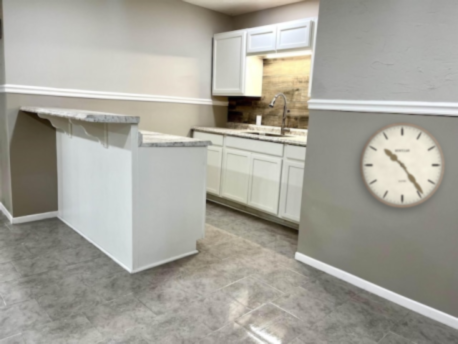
10:24
